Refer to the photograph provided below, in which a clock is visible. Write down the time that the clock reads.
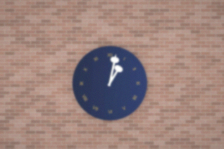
1:02
